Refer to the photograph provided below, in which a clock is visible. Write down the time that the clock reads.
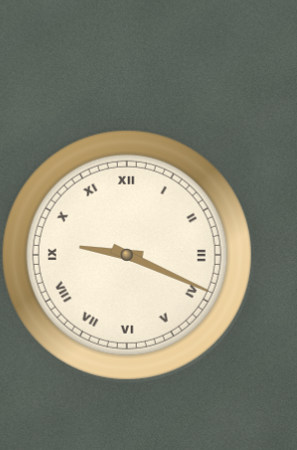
9:19
